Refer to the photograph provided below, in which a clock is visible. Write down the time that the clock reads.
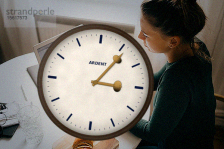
3:06
